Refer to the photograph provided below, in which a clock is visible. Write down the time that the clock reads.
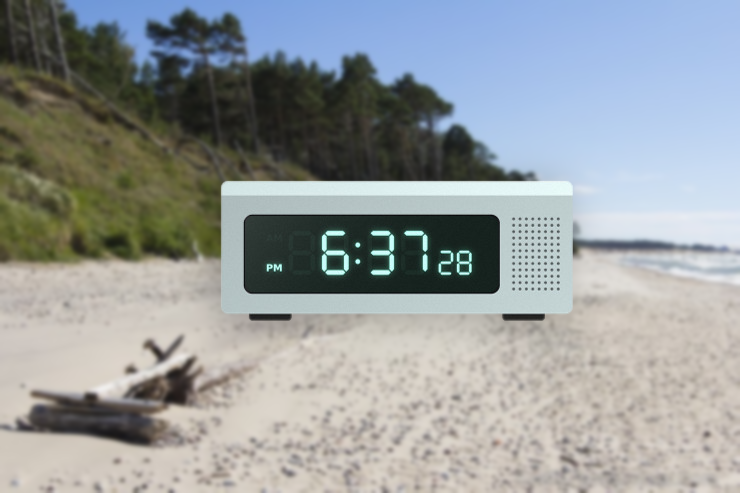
6:37:28
